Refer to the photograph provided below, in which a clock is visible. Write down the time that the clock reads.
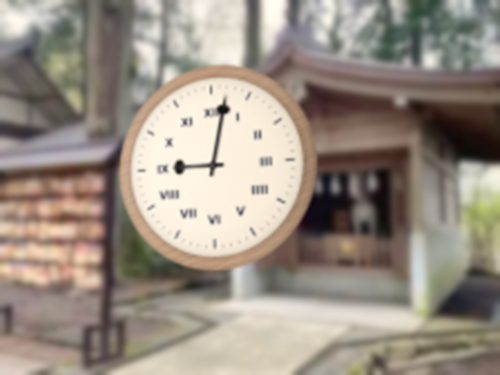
9:02
